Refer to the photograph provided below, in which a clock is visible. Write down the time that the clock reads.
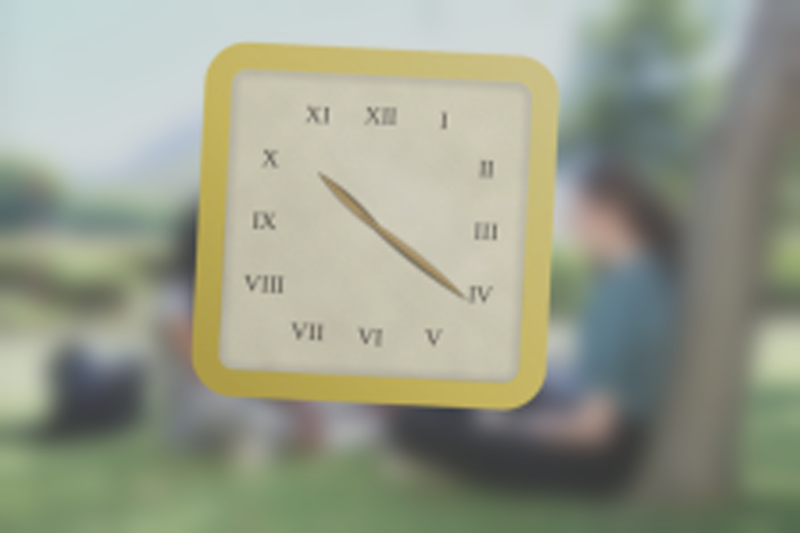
10:21
